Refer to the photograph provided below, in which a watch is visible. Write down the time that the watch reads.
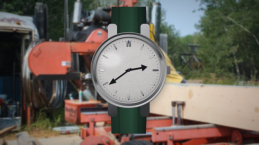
2:39
